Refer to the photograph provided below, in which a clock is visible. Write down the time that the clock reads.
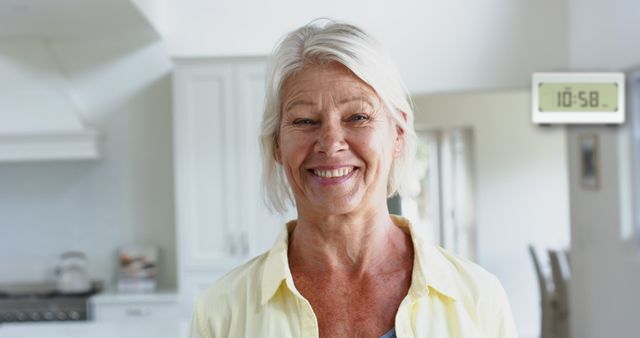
10:58
